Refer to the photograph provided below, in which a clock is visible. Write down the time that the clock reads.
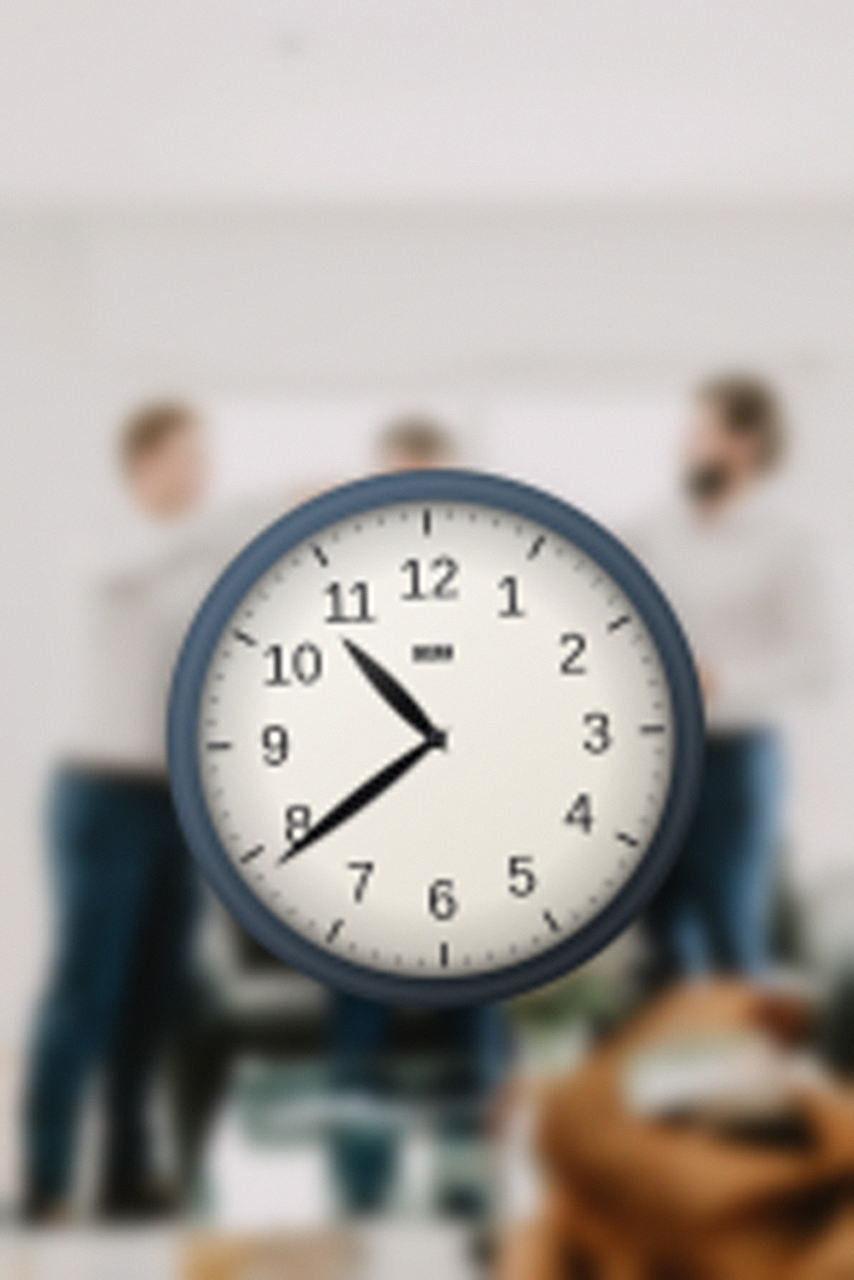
10:39
